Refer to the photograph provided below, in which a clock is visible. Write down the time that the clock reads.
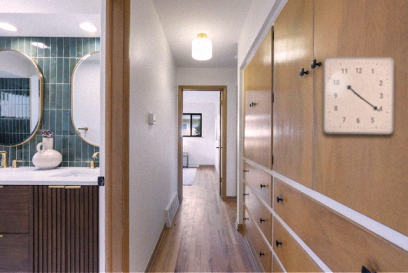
10:21
